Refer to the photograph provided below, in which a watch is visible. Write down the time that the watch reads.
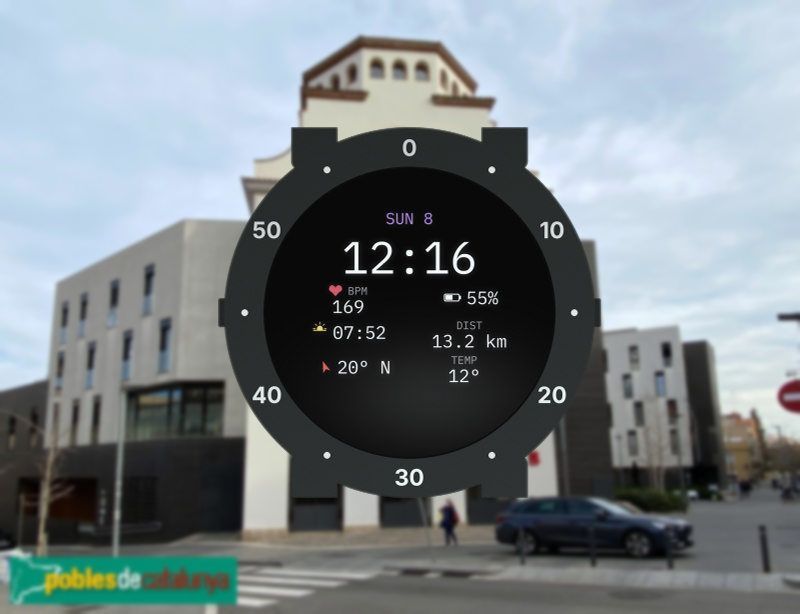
12:16
